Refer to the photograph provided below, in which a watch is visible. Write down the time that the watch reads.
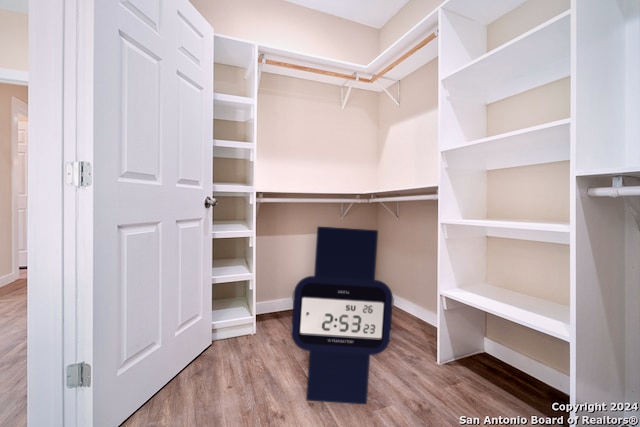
2:53:23
